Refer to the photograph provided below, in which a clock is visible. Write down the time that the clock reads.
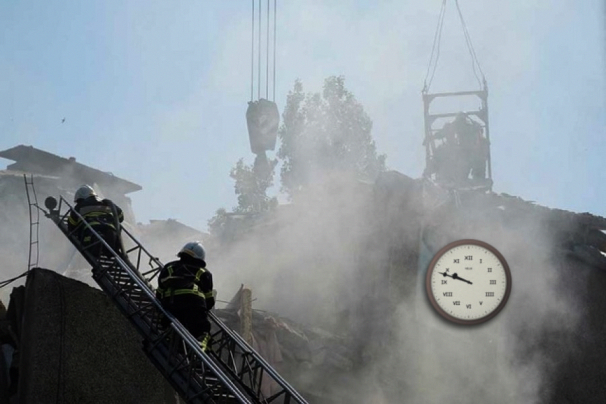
9:48
